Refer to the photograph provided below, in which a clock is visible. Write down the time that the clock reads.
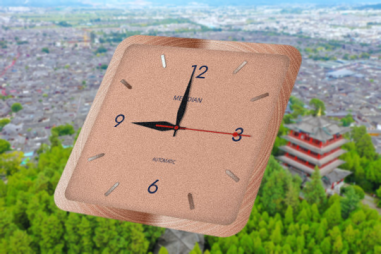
8:59:15
